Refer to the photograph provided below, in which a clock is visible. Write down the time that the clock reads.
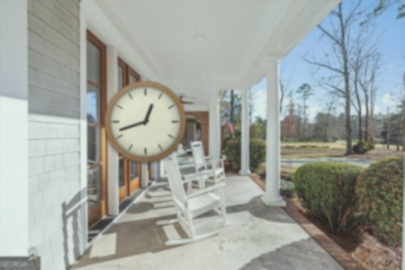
12:42
